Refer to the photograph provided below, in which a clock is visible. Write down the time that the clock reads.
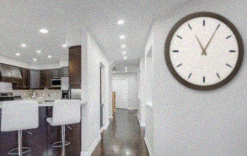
11:05
